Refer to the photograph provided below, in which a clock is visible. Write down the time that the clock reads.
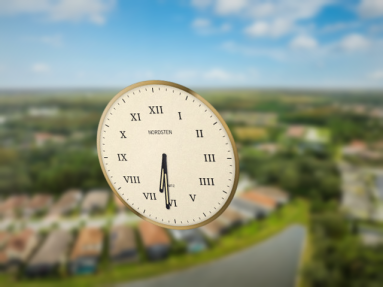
6:31
